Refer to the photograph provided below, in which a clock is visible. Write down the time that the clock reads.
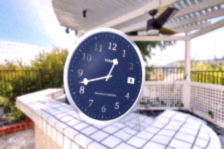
12:42
